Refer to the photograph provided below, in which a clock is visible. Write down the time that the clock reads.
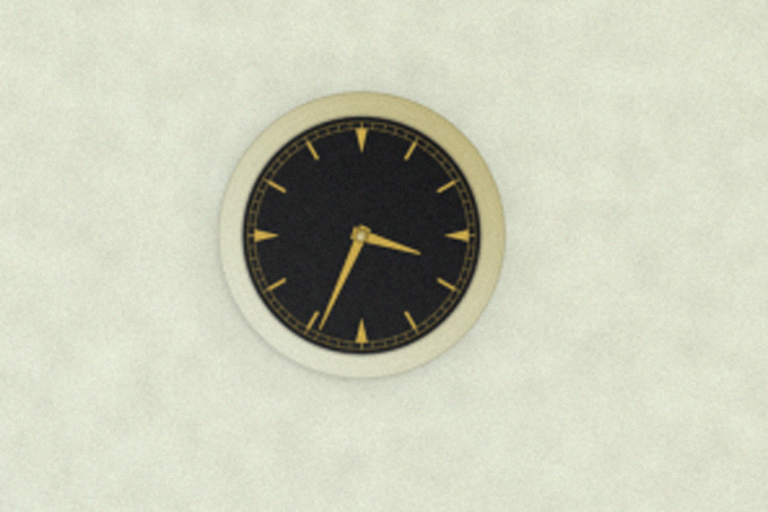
3:34
